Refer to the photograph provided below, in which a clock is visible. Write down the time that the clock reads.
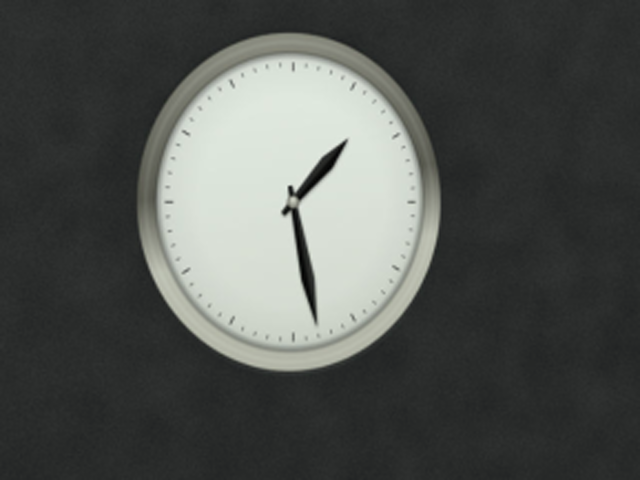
1:28
